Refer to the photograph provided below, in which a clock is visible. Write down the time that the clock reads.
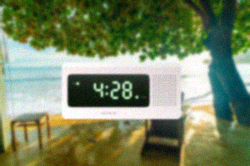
4:28
